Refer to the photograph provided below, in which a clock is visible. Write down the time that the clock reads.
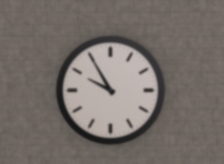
9:55
